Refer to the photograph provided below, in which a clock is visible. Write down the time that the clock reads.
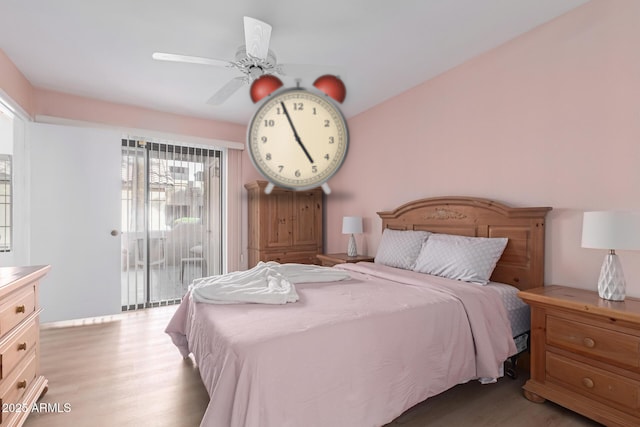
4:56
